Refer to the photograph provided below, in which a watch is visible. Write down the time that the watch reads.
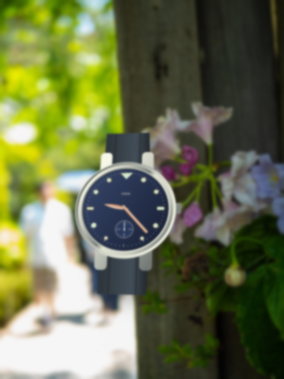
9:23
